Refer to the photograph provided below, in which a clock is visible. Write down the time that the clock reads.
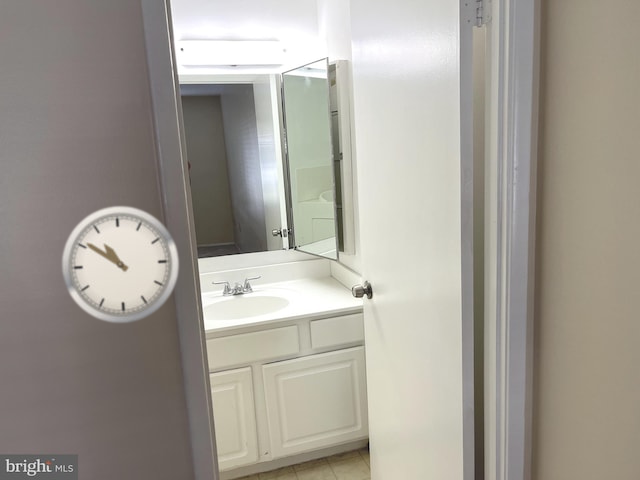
10:51
